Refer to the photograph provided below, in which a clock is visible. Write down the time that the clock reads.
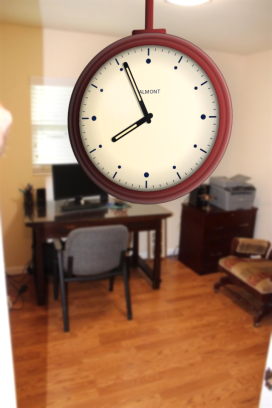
7:56
